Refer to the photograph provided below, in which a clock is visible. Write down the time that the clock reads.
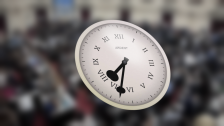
7:33
